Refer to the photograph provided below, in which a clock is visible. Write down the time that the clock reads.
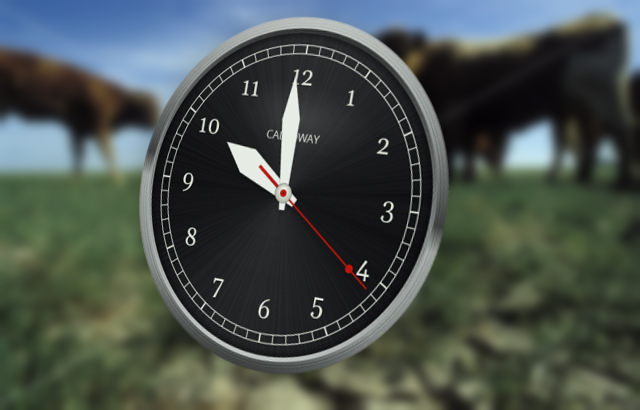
9:59:21
